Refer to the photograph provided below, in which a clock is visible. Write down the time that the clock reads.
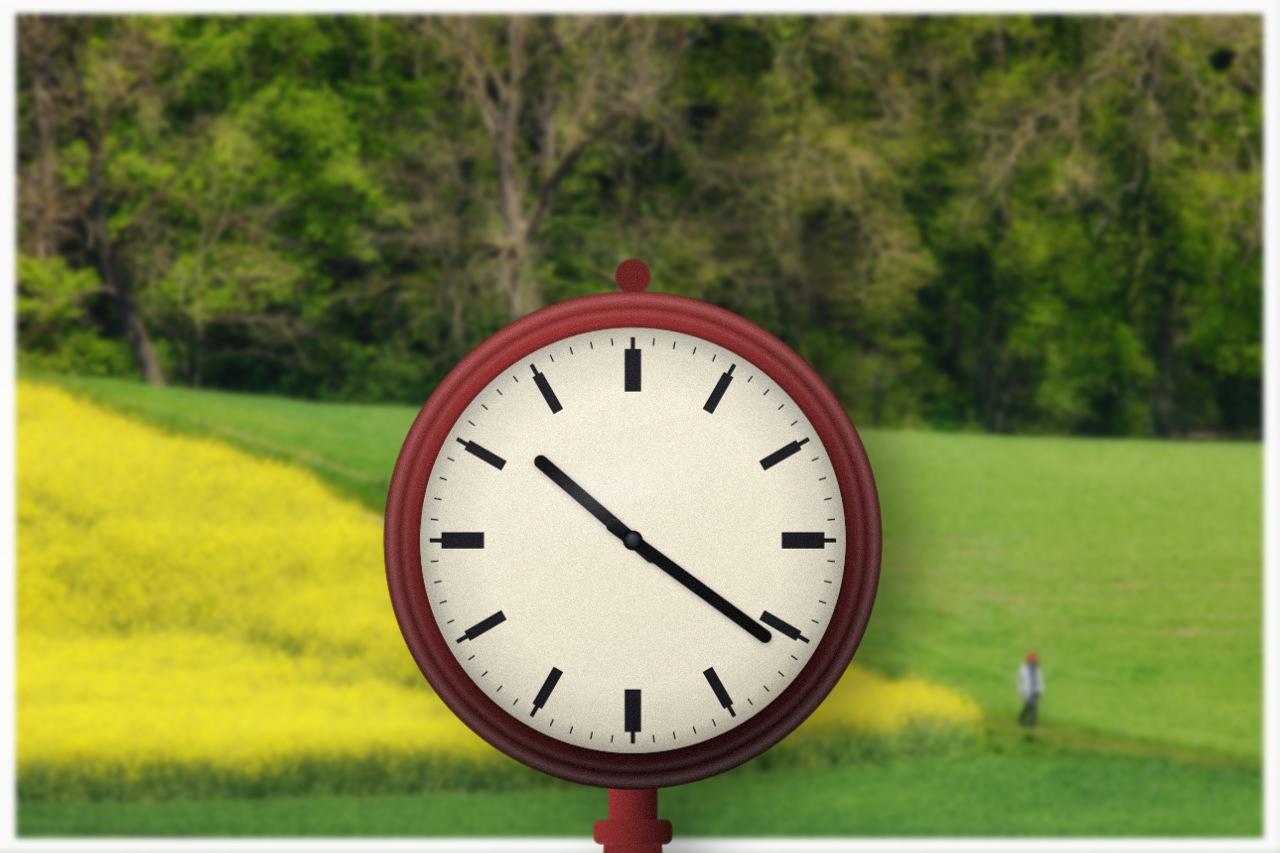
10:21
